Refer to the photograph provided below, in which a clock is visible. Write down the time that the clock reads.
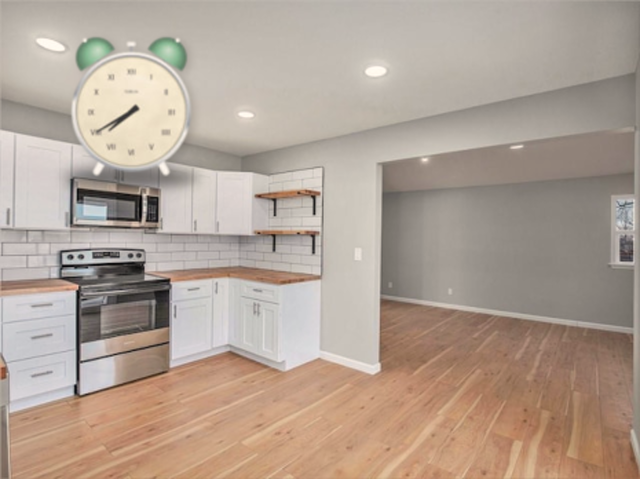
7:40
